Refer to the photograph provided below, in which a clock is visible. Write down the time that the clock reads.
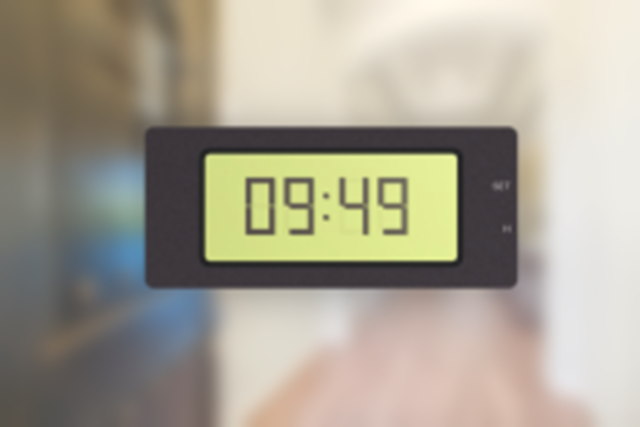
9:49
